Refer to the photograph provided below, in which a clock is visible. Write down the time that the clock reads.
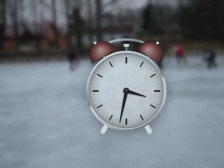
3:32
